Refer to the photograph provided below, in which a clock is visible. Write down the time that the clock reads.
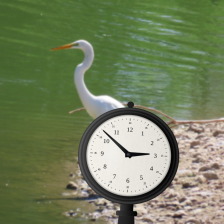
2:52
